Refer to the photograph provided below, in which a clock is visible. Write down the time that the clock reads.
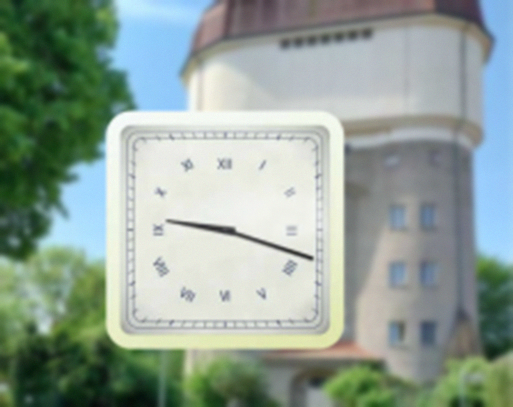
9:18
